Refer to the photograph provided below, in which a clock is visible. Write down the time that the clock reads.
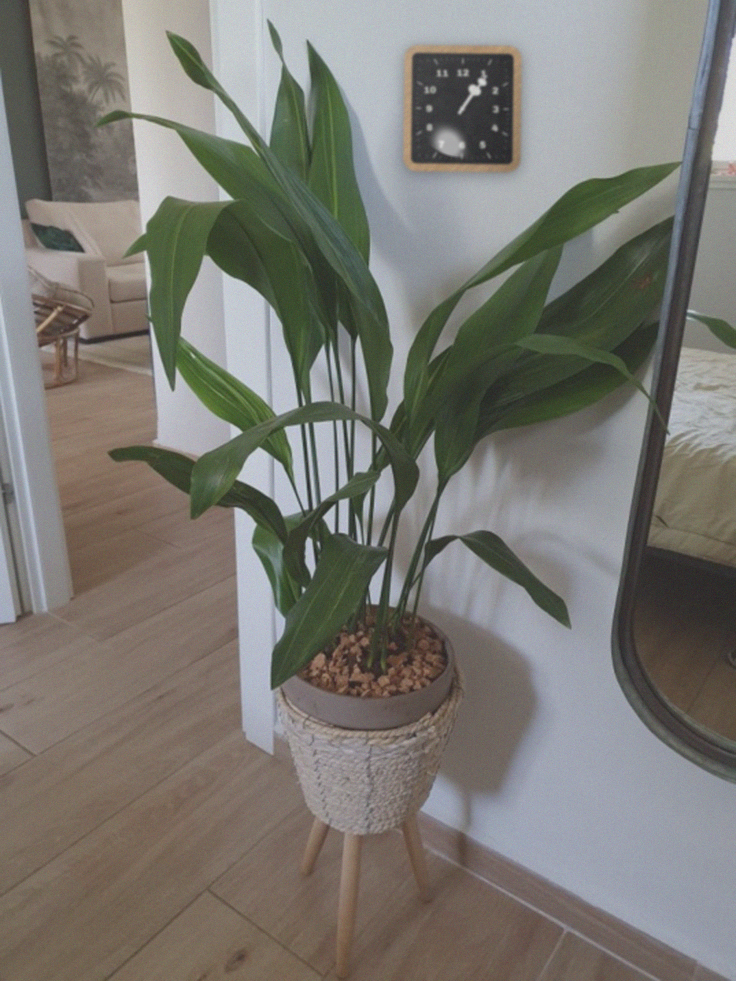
1:06
